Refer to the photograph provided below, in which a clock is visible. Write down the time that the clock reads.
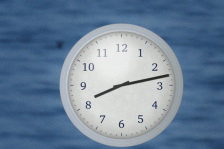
8:13
